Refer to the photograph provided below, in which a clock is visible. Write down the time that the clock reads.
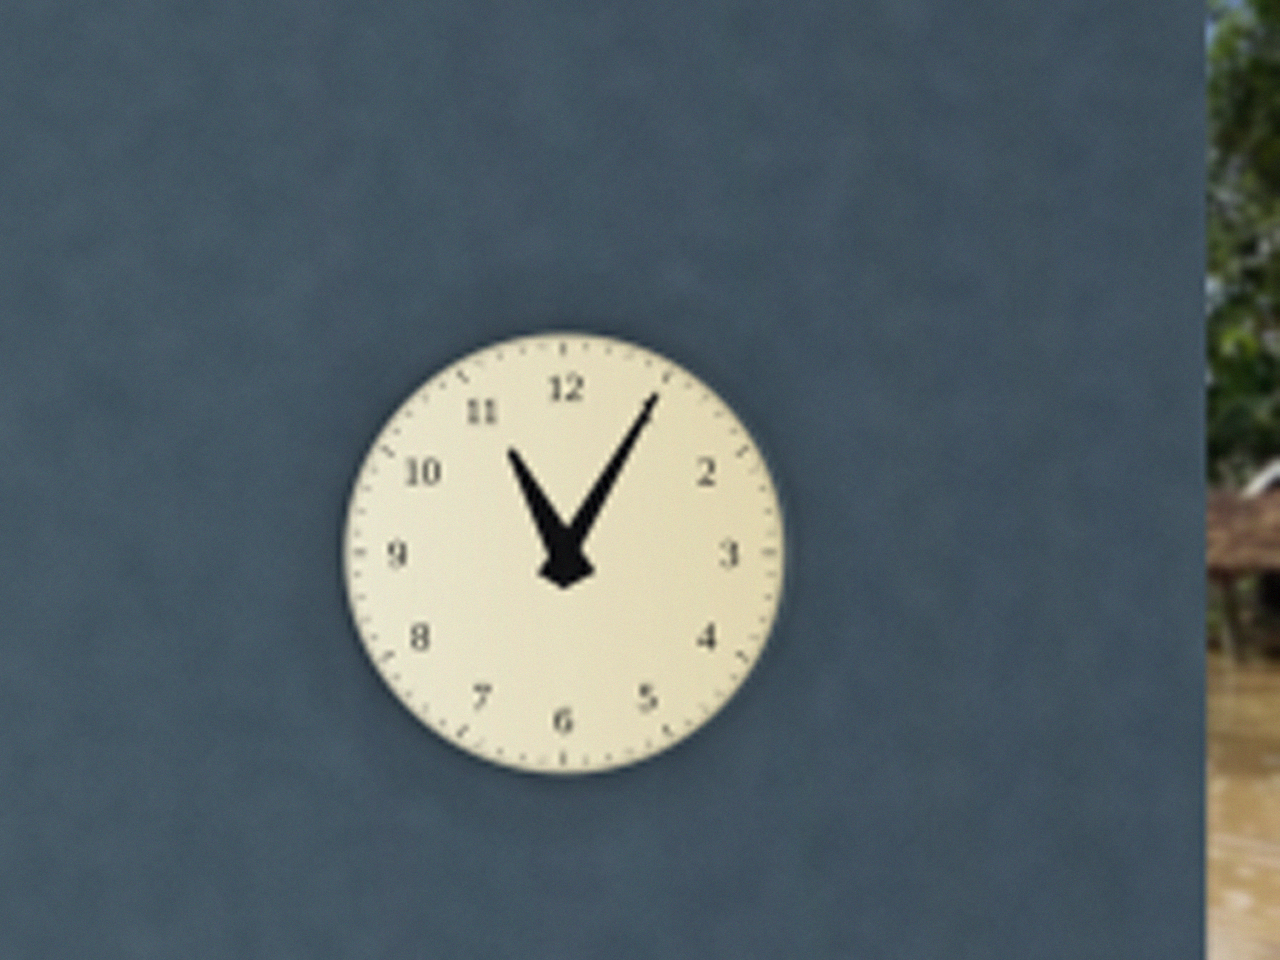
11:05
